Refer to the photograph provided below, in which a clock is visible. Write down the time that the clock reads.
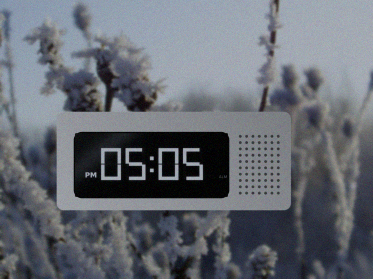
5:05
